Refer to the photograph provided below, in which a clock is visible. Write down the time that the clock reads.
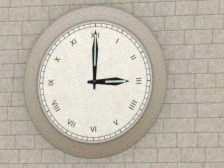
3:00
